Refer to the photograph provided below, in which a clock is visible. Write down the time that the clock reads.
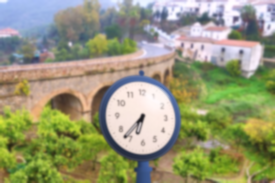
6:37
